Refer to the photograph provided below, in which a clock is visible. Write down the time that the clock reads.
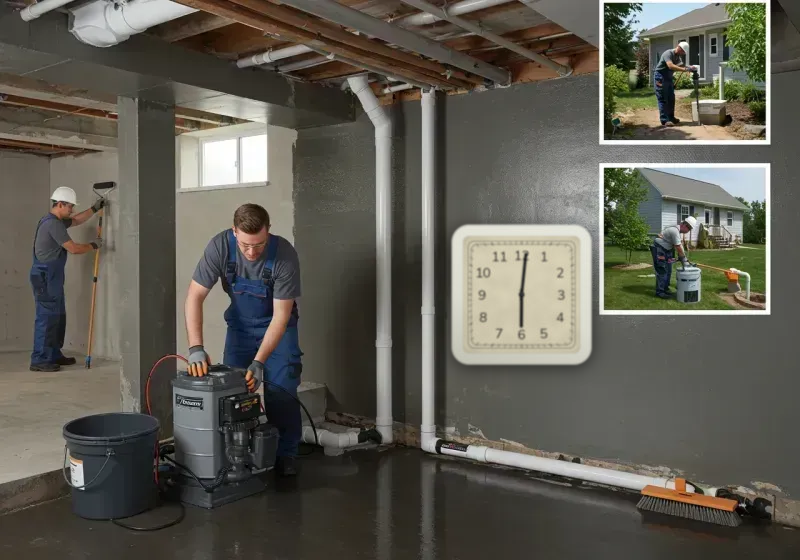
6:01
